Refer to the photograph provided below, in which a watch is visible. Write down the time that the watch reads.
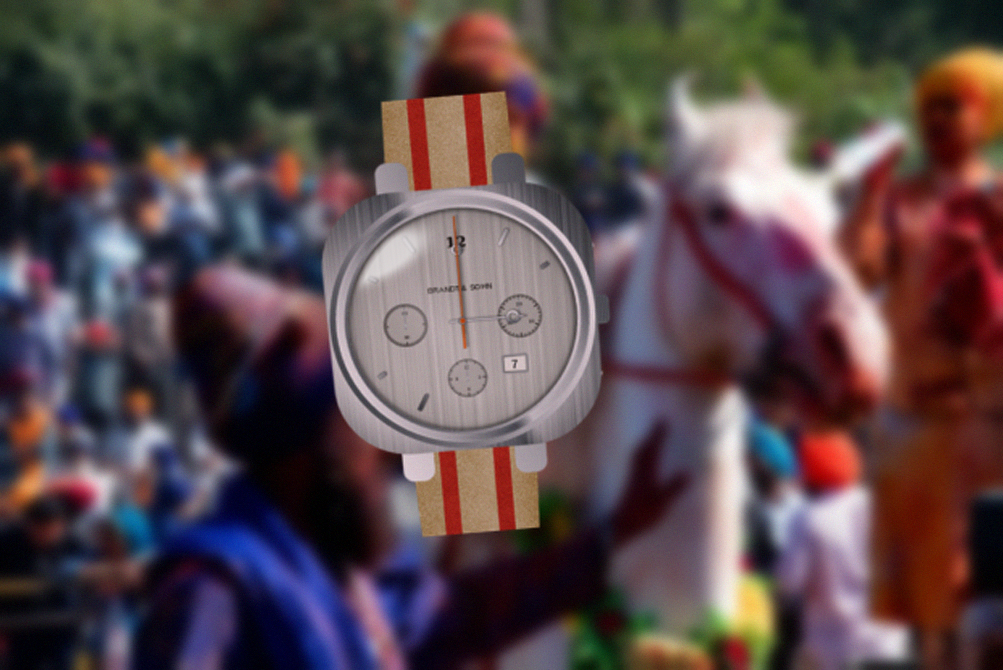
3:00
